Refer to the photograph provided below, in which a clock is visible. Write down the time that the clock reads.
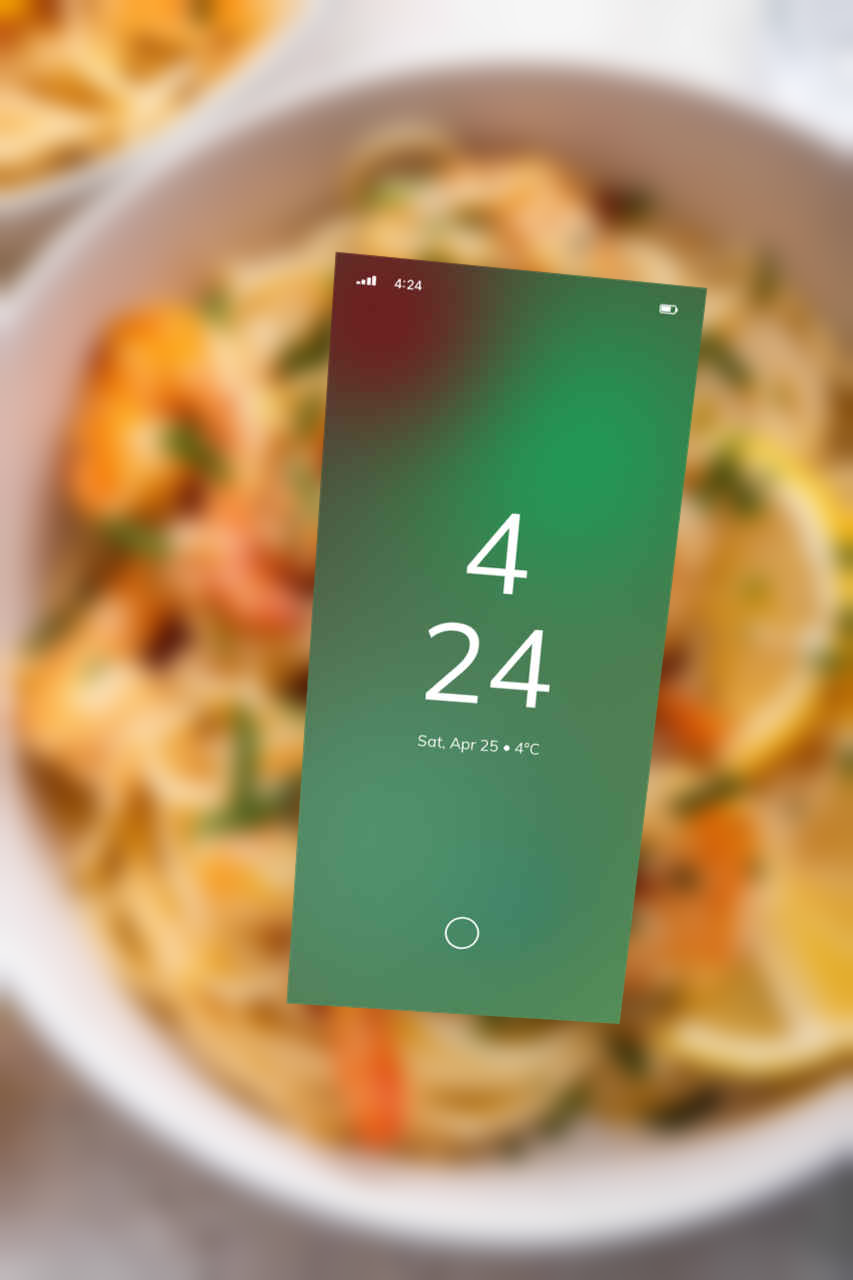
4:24
